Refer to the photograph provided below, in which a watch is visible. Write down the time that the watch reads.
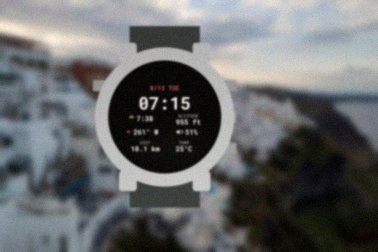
7:15
